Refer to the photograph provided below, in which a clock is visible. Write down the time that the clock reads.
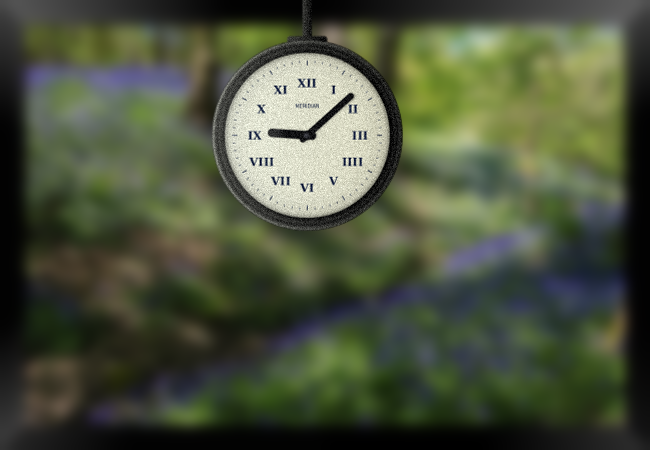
9:08
